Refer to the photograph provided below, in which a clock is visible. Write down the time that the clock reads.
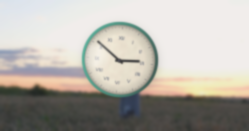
2:51
